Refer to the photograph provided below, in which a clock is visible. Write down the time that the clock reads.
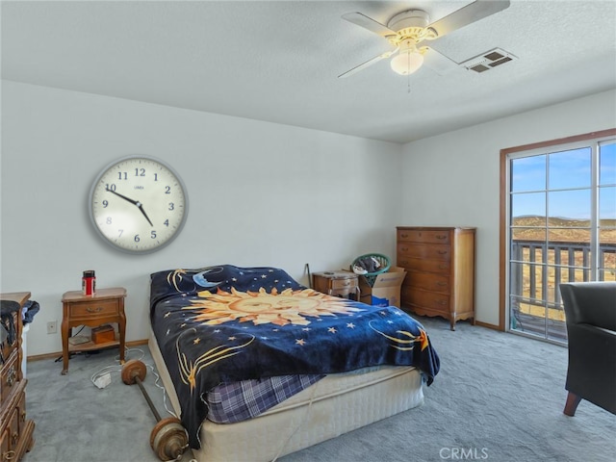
4:49
